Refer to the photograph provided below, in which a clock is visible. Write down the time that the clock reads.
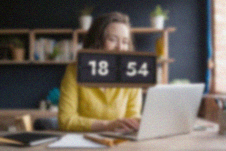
18:54
